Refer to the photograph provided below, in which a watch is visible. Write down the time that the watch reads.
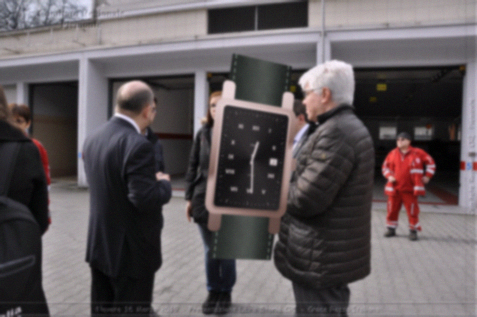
12:29
